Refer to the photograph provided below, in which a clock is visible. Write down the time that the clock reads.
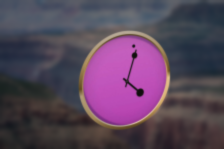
4:01
